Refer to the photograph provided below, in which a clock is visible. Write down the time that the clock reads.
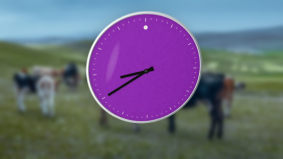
8:40
